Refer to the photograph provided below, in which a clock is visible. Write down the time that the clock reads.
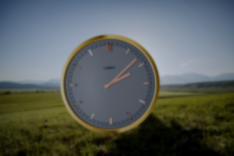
2:08
